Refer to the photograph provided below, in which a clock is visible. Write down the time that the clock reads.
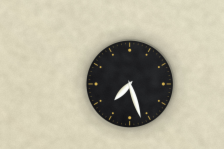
7:27
